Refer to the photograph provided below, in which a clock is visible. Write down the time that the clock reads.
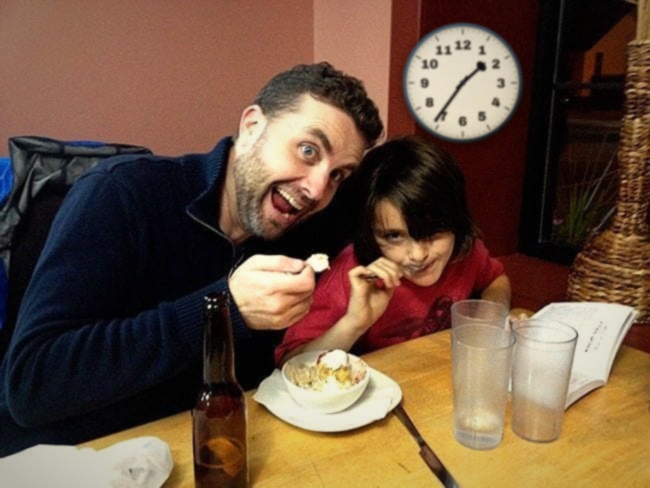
1:36
